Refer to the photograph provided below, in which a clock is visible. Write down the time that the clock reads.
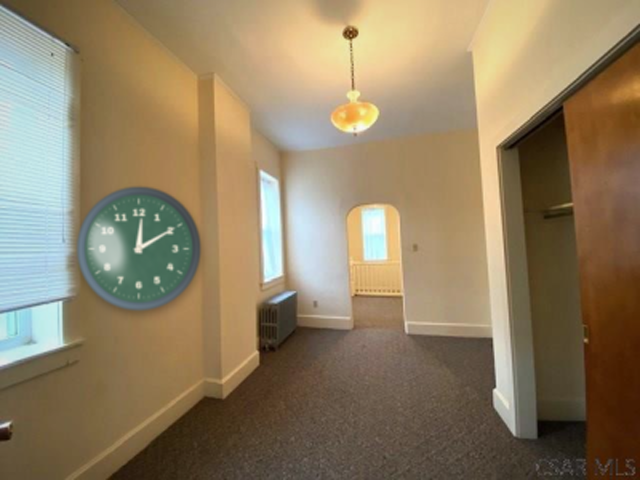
12:10
